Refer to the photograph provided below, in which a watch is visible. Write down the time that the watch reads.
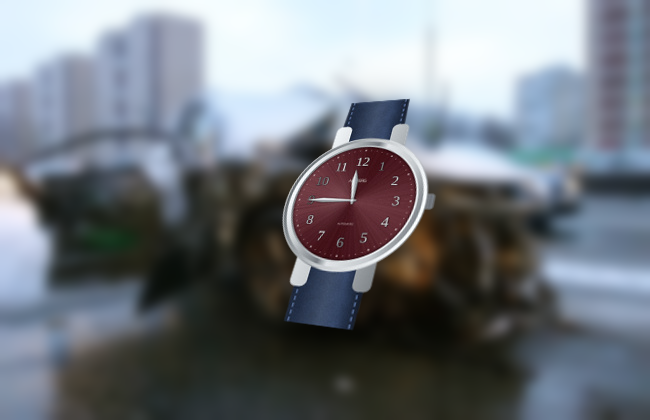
11:45
